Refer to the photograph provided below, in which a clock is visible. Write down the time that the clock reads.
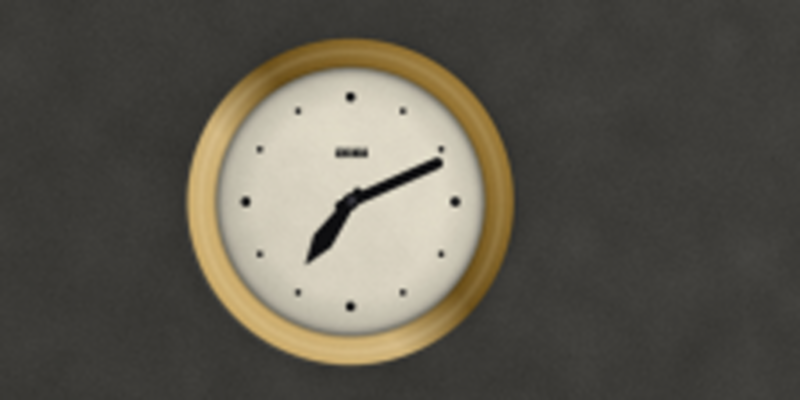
7:11
